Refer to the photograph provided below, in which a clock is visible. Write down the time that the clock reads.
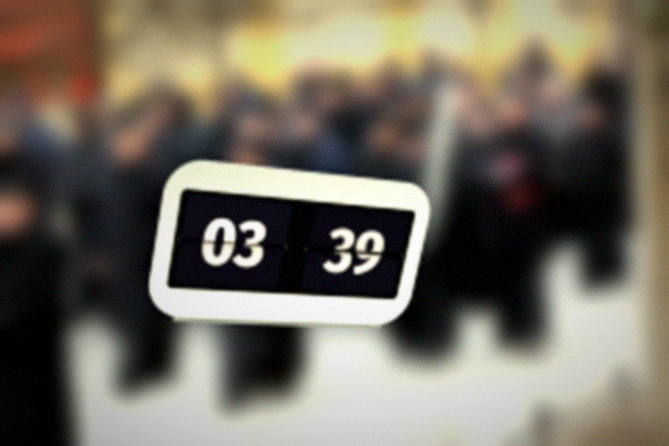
3:39
